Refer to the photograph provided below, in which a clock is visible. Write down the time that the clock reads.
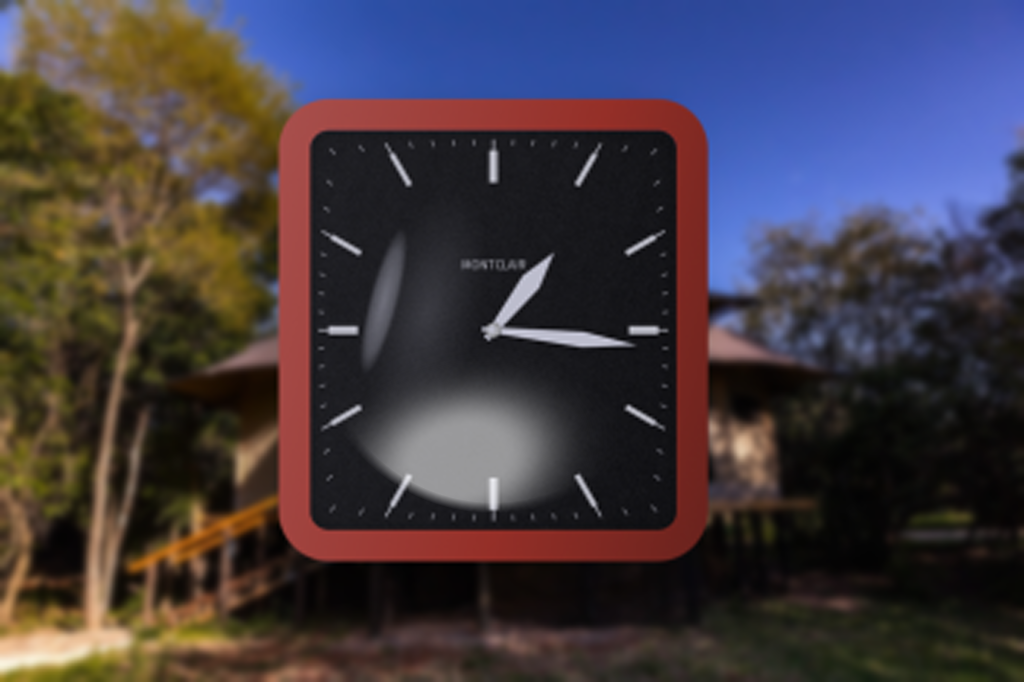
1:16
